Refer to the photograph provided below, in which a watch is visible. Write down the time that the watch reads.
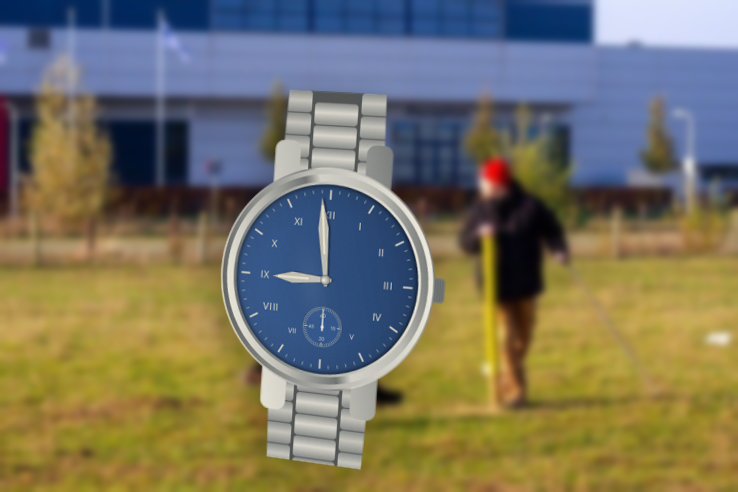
8:59
